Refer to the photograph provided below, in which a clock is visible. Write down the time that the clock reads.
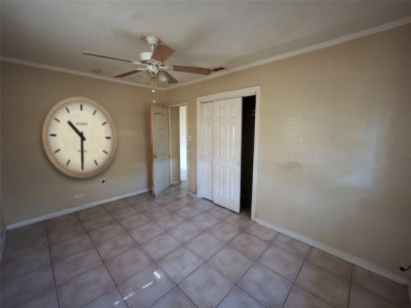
10:30
